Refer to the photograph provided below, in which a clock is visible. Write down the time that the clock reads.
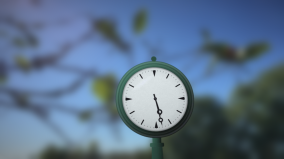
5:28
